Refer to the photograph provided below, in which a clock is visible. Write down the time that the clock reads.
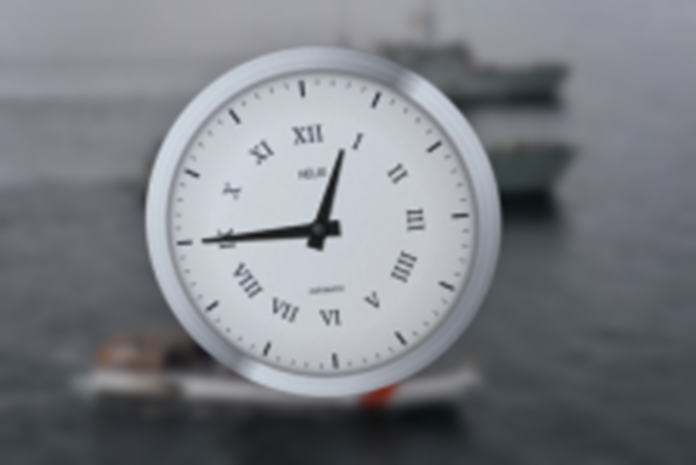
12:45
